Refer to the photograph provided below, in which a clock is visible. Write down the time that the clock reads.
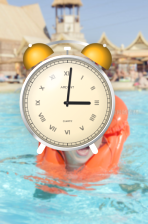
3:01
